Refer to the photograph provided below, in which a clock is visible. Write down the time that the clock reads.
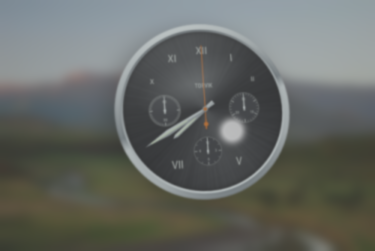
7:40
